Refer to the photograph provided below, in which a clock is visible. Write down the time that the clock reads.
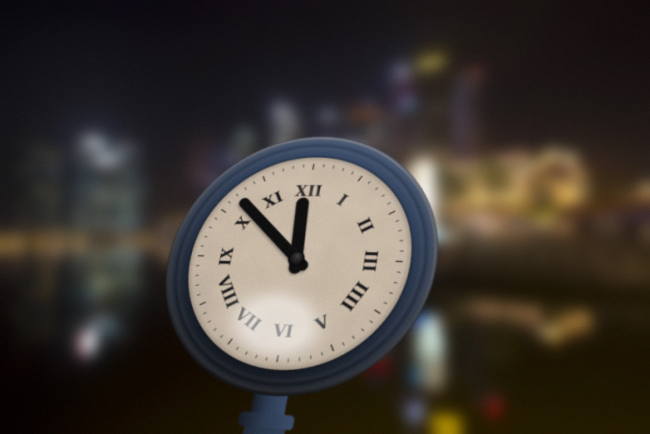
11:52
